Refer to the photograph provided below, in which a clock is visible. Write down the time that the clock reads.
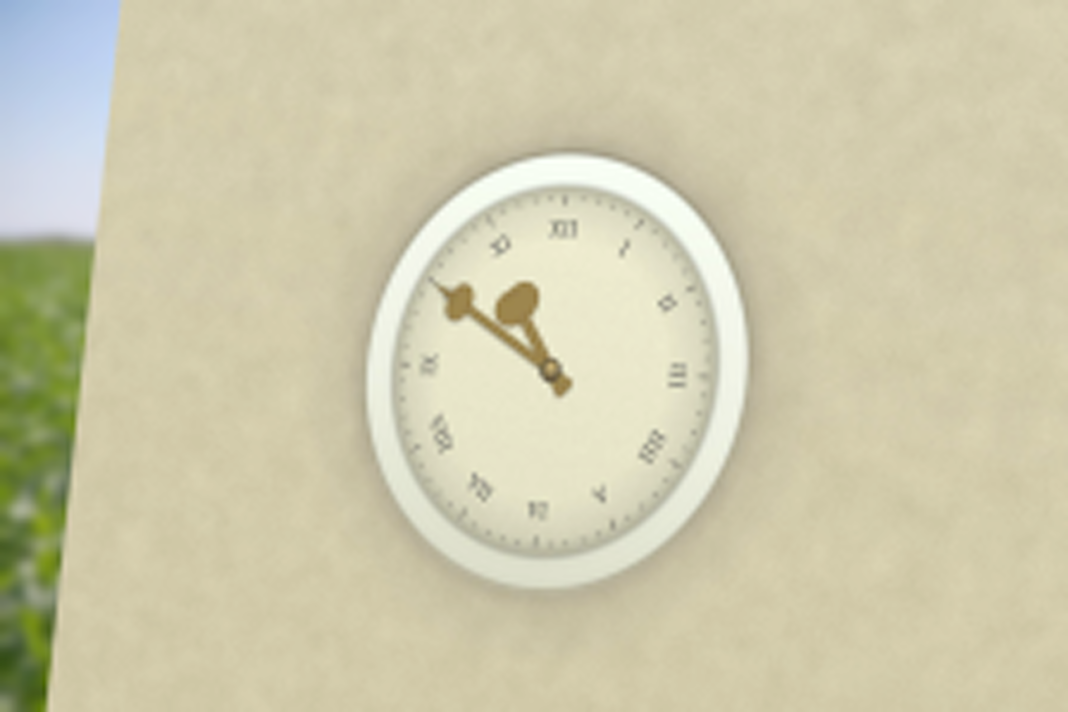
10:50
